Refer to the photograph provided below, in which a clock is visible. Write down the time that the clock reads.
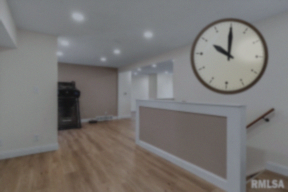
10:00
